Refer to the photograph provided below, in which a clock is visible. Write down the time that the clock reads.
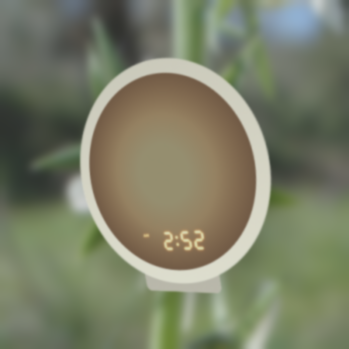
2:52
